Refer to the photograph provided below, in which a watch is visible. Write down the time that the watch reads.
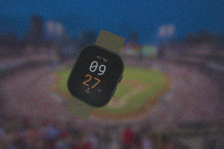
9:27
